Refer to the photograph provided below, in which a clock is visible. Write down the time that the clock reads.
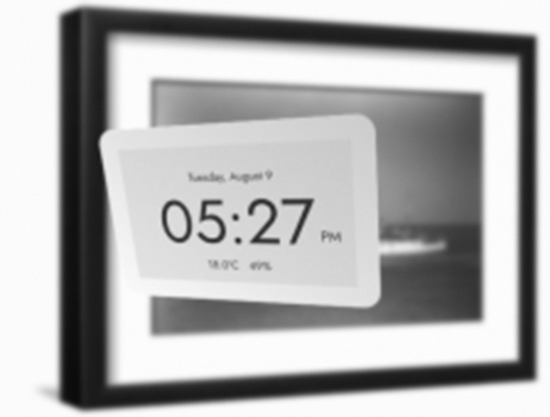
5:27
